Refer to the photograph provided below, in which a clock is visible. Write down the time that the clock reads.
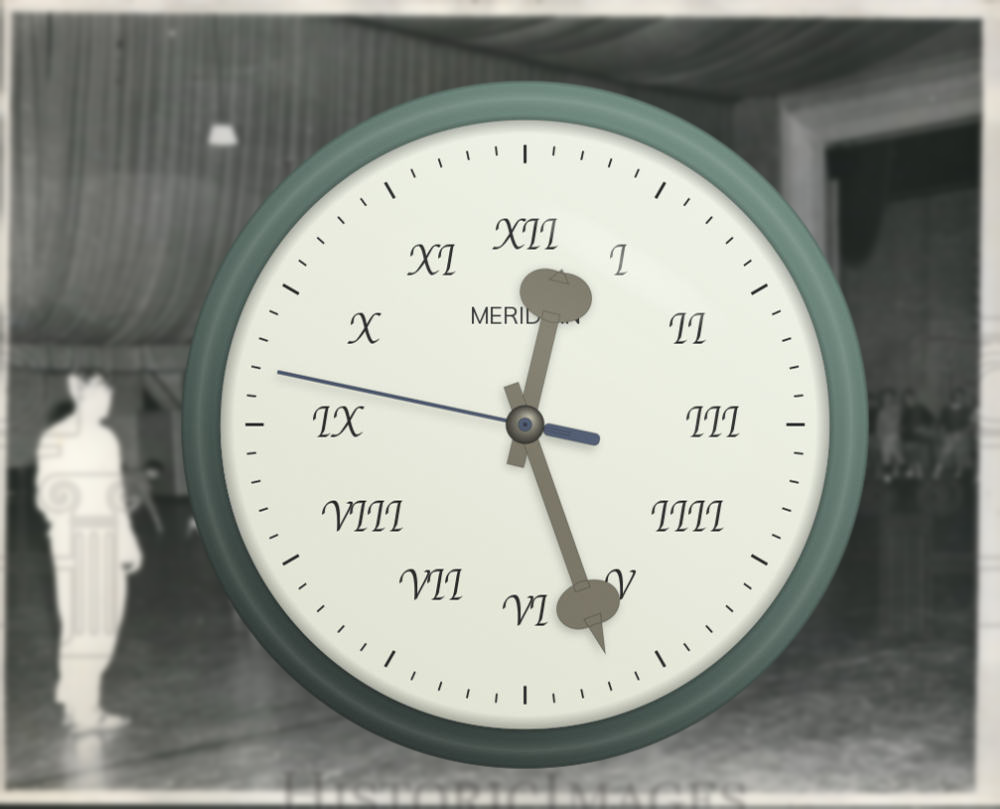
12:26:47
